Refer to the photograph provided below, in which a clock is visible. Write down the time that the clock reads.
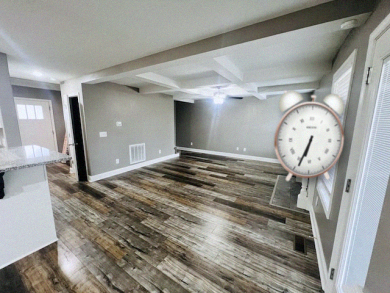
6:34
